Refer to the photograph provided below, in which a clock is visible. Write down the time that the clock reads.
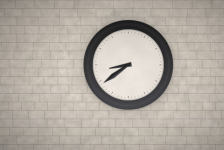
8:39
